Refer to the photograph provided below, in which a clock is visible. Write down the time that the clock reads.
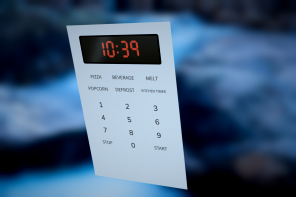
10:39
